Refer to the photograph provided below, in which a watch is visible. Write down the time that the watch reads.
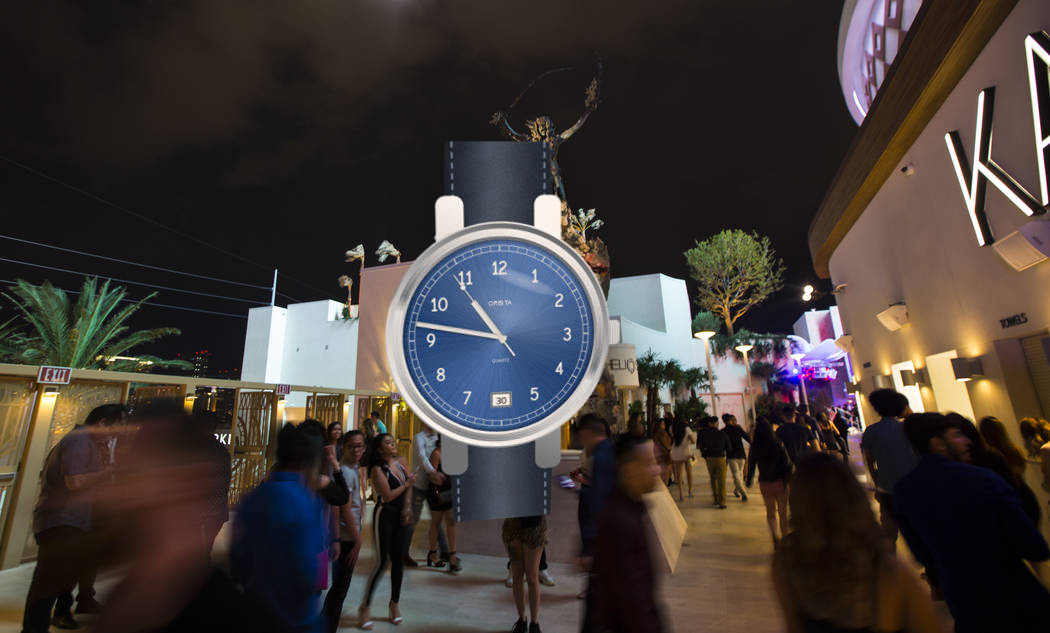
10:46:54
